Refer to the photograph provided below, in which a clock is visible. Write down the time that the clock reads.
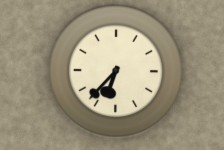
6:37
